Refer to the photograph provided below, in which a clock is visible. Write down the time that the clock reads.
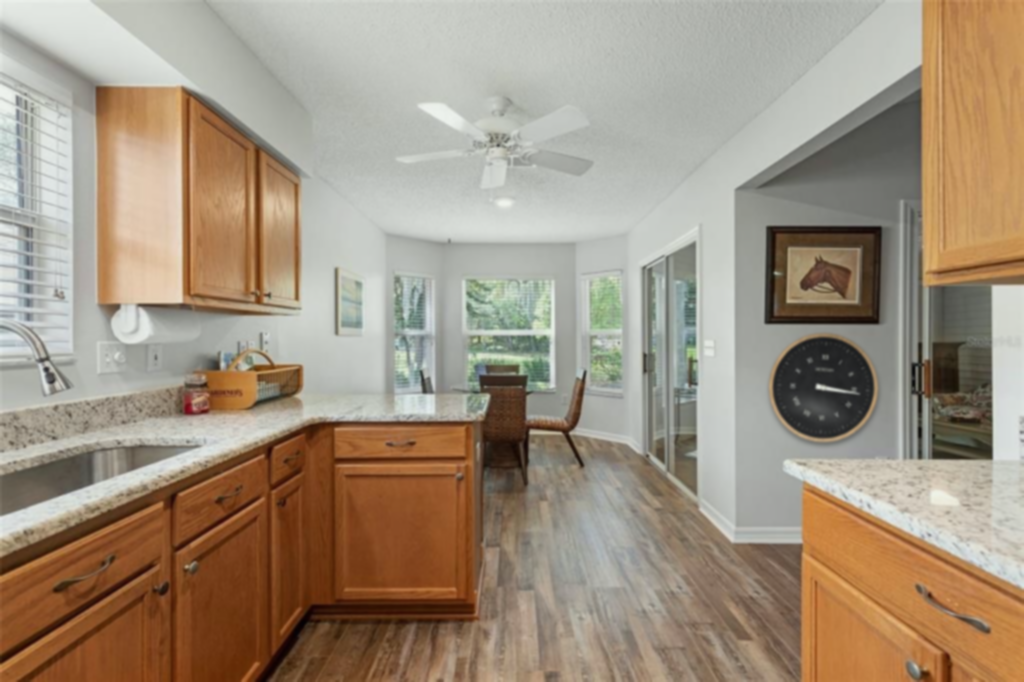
3:16
